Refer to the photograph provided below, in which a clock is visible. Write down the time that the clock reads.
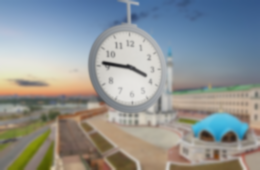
3:46
